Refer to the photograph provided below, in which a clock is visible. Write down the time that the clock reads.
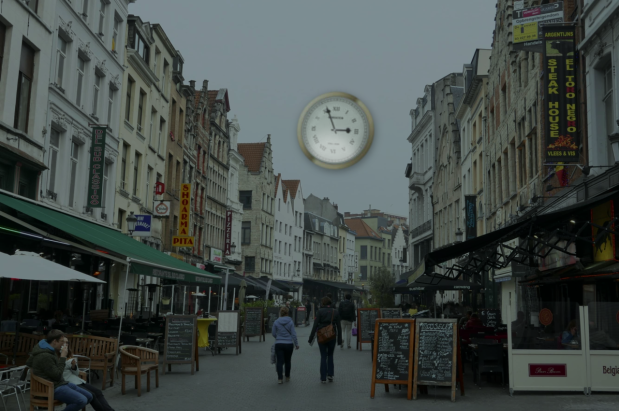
2:56
